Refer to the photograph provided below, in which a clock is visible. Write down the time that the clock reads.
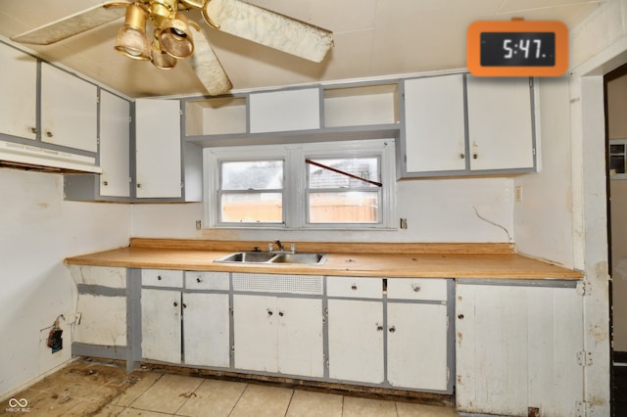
5:47
